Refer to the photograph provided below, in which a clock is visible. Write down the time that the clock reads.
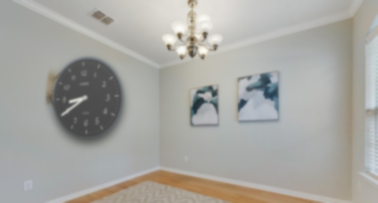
8:40
